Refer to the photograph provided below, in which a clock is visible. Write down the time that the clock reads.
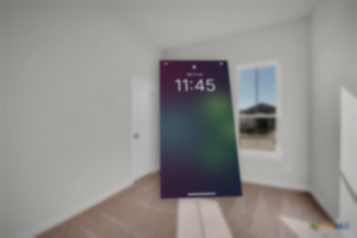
11:45
